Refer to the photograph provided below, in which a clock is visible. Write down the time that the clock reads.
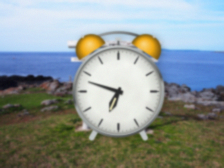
6:48
